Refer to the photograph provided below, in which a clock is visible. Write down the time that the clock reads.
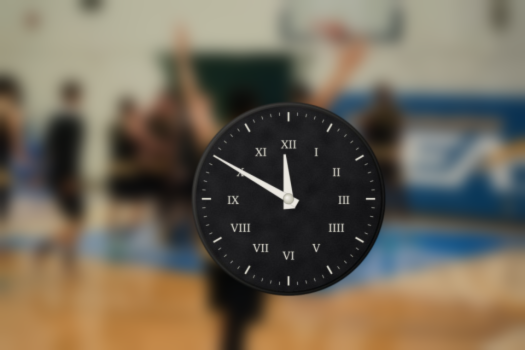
11:50
